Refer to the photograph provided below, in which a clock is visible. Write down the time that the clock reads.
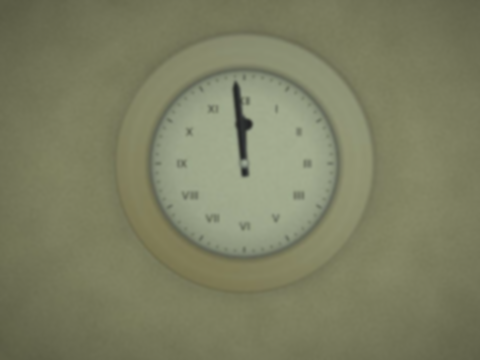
11:59
